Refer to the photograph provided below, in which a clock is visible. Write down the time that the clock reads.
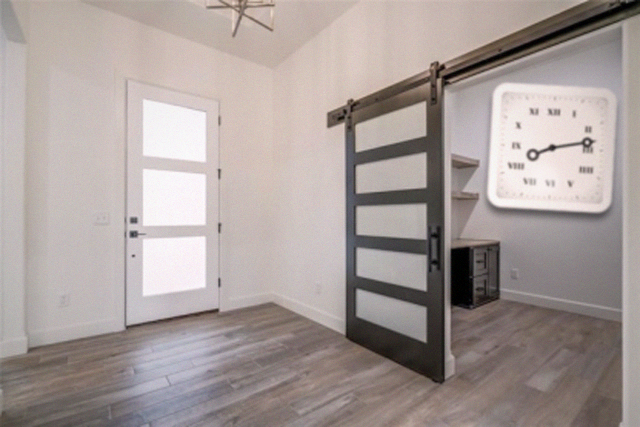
8:13
